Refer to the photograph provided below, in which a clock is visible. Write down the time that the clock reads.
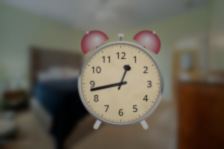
12:43
